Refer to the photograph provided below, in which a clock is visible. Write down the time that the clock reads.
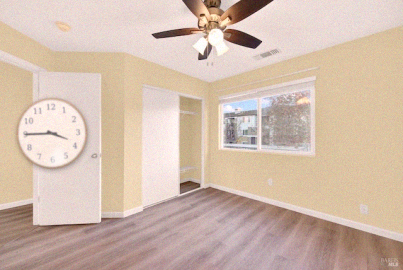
3:45
